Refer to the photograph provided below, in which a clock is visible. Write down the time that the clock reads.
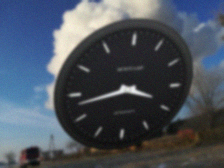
3:43
